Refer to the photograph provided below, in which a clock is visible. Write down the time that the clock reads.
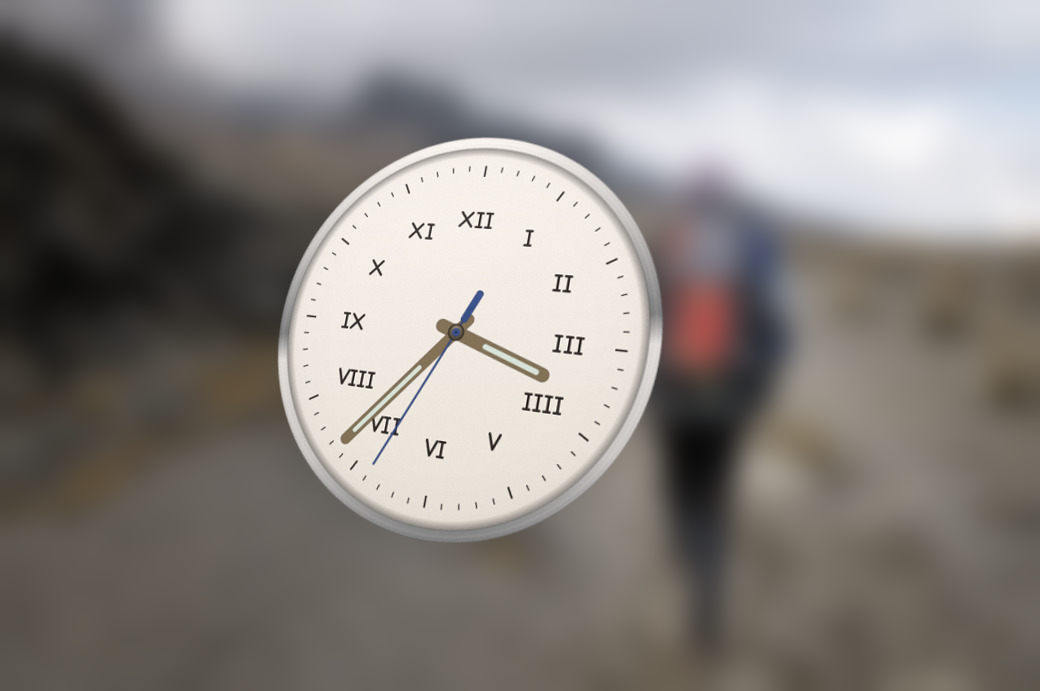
3:36:34
